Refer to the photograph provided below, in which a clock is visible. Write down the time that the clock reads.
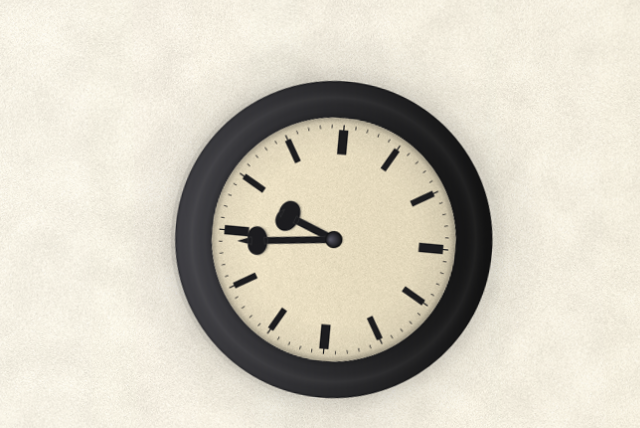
9:44
